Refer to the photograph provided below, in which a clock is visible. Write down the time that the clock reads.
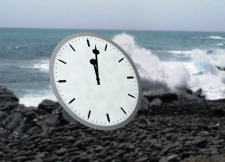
12:02
